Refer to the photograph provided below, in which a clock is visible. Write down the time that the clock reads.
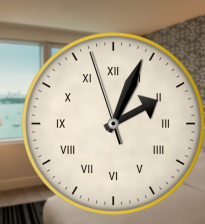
2:03:57
